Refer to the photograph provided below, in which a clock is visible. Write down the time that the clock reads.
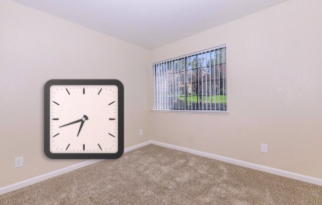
6:42
